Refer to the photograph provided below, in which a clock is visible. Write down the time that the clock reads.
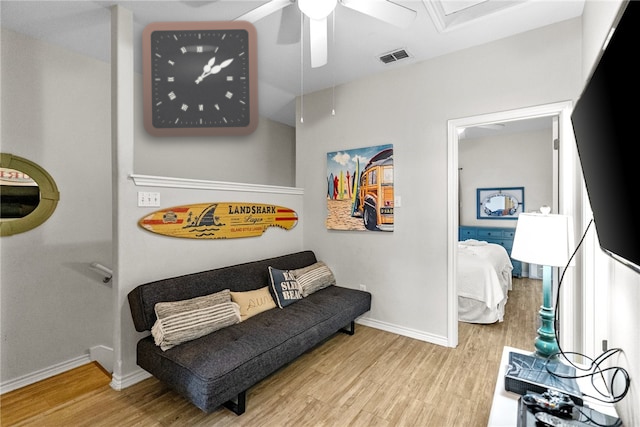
1:10
